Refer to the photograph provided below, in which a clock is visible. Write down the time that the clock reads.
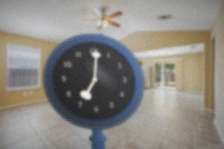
7:01
